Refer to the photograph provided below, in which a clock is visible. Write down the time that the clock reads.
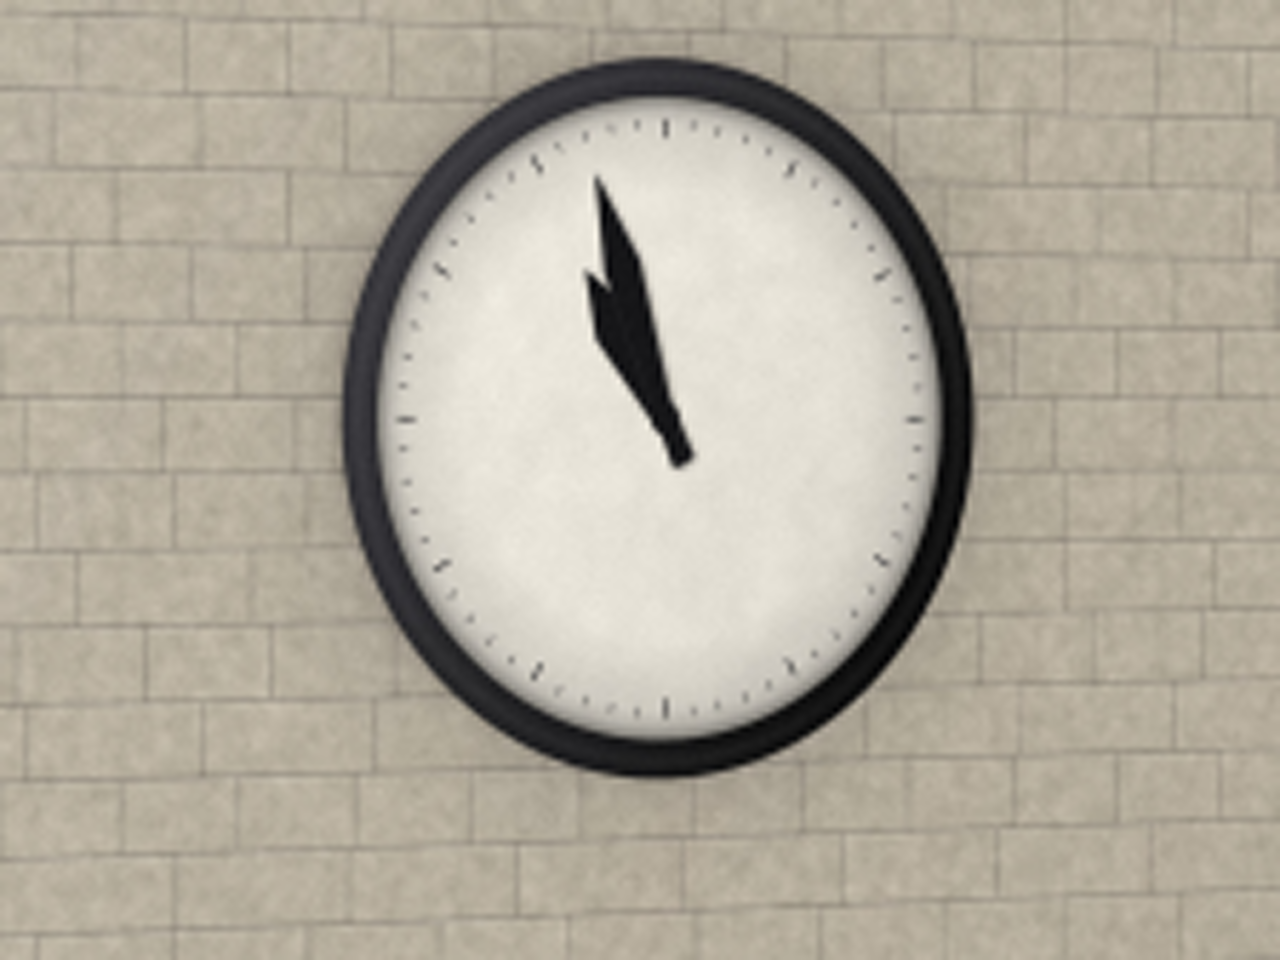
10:57
